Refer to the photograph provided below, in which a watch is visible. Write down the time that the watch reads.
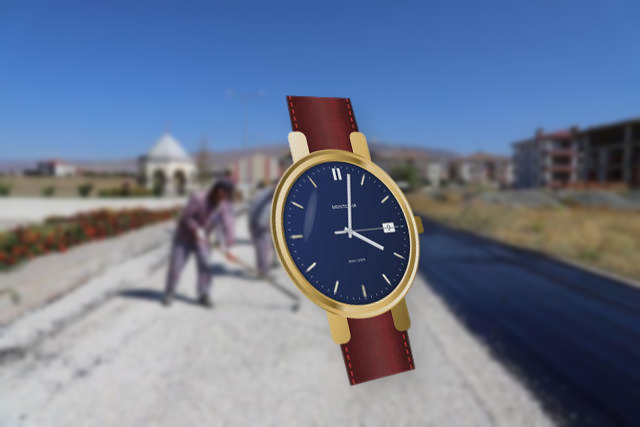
4:02:15
